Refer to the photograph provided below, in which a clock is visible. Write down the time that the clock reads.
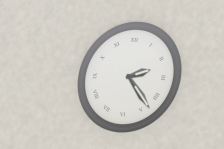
2:23
